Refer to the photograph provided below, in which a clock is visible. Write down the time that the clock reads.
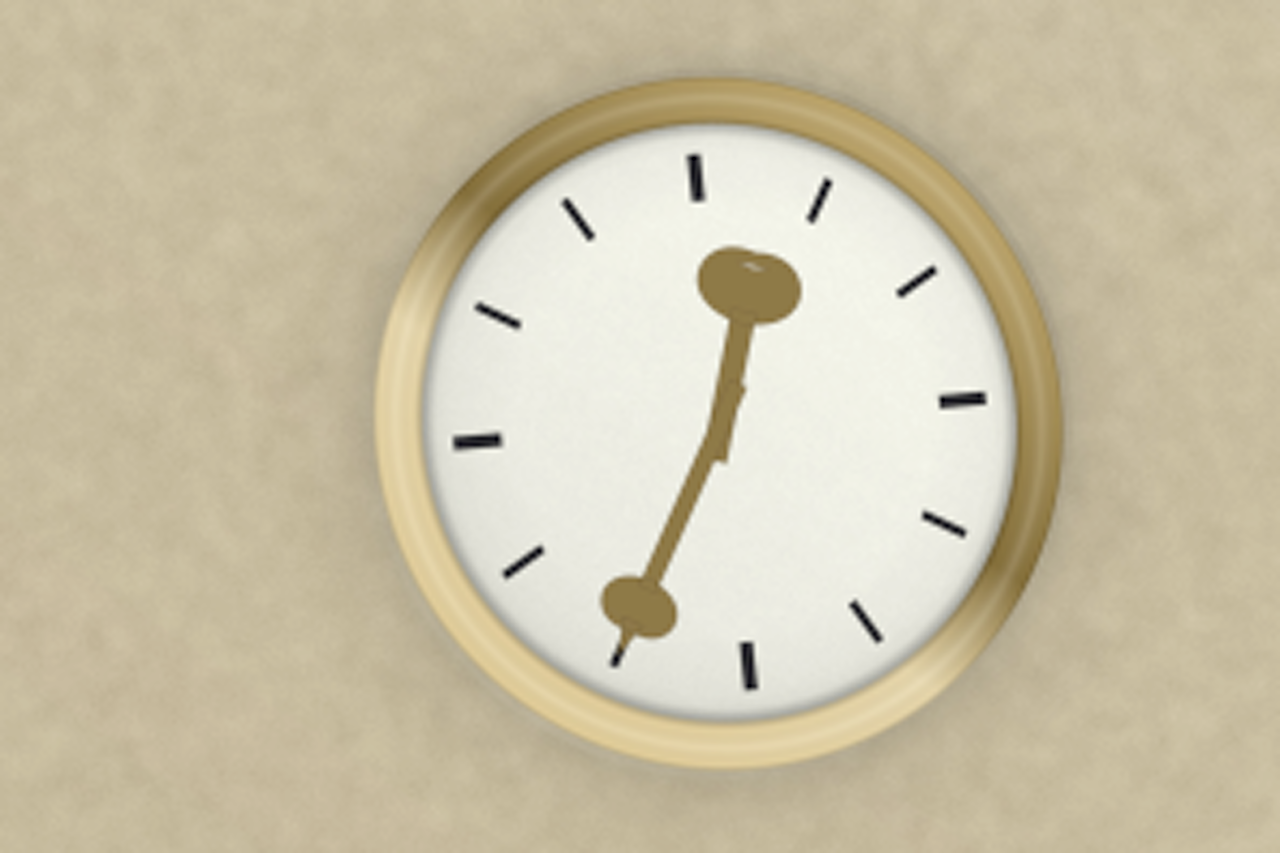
12:35
